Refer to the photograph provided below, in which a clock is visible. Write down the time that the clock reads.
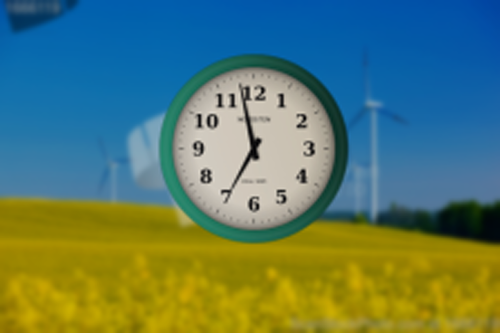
6:58
